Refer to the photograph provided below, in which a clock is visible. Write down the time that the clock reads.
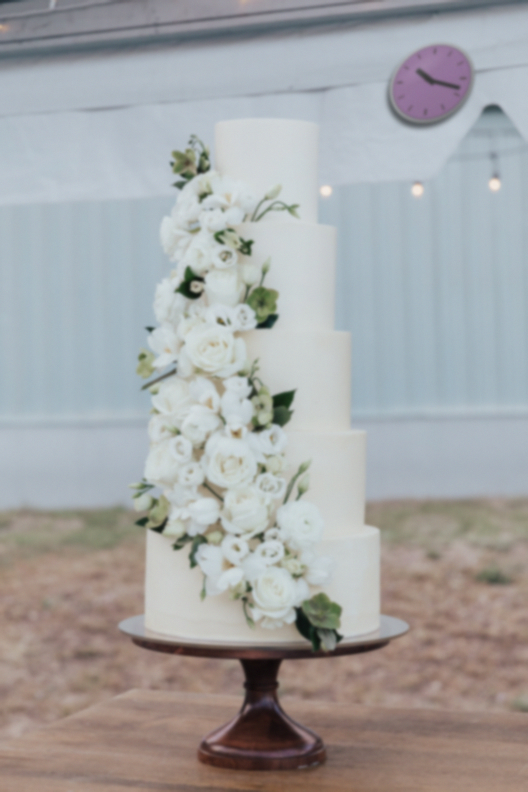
10:18
